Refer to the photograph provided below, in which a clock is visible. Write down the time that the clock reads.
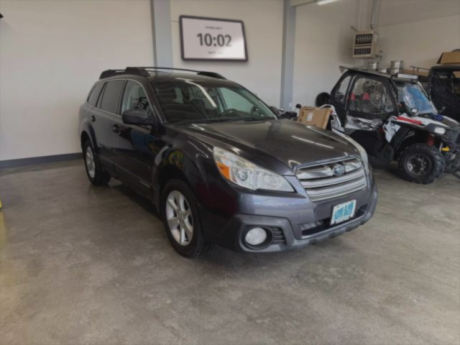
10:02
